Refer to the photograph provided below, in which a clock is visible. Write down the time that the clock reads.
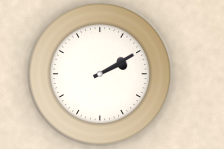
2:10
